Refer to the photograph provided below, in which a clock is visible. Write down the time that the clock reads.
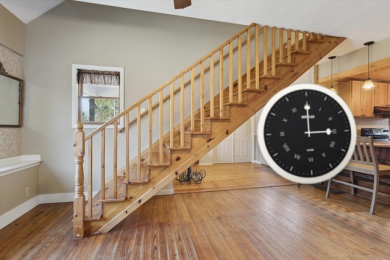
3:00
